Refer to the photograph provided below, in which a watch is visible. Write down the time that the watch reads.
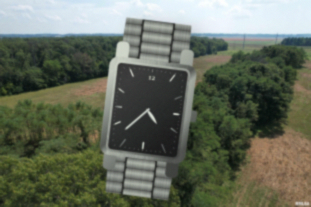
4:37
